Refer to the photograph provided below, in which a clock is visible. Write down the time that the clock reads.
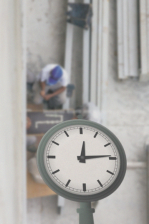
12:14
